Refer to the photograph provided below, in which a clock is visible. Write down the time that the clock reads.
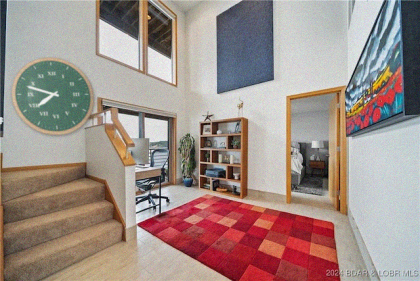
7:48
